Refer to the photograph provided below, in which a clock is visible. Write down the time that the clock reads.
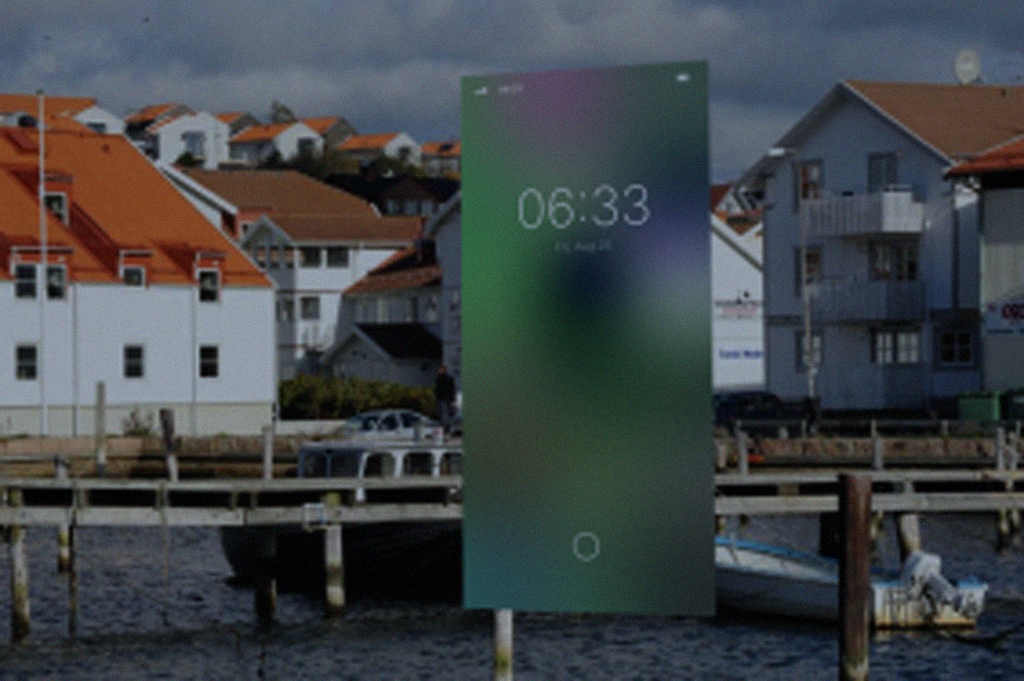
6:33
